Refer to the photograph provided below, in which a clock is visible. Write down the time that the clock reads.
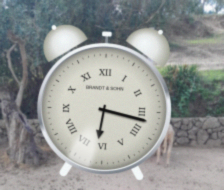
6:17
